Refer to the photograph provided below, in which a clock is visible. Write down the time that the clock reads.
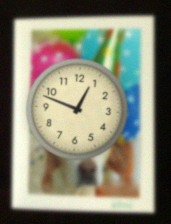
12:48
